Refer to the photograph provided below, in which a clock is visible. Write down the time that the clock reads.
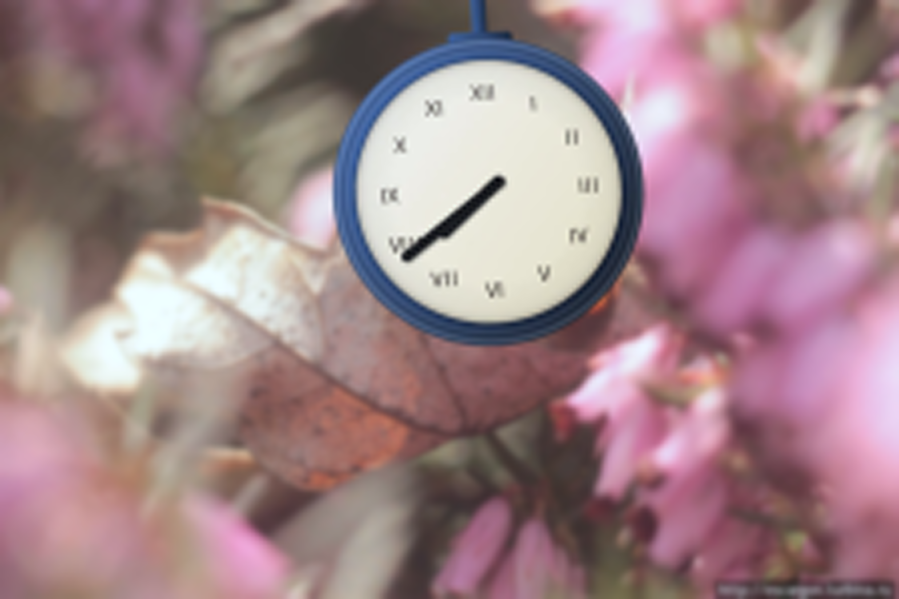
7:39
